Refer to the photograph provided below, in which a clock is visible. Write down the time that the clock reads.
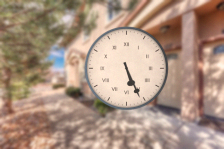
5:26
